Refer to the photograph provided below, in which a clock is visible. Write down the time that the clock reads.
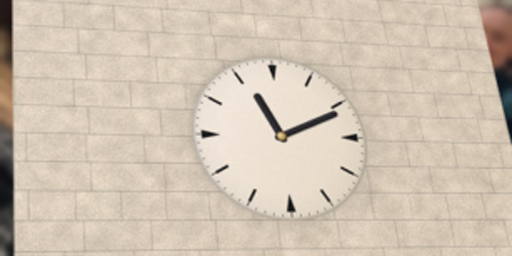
11:11
